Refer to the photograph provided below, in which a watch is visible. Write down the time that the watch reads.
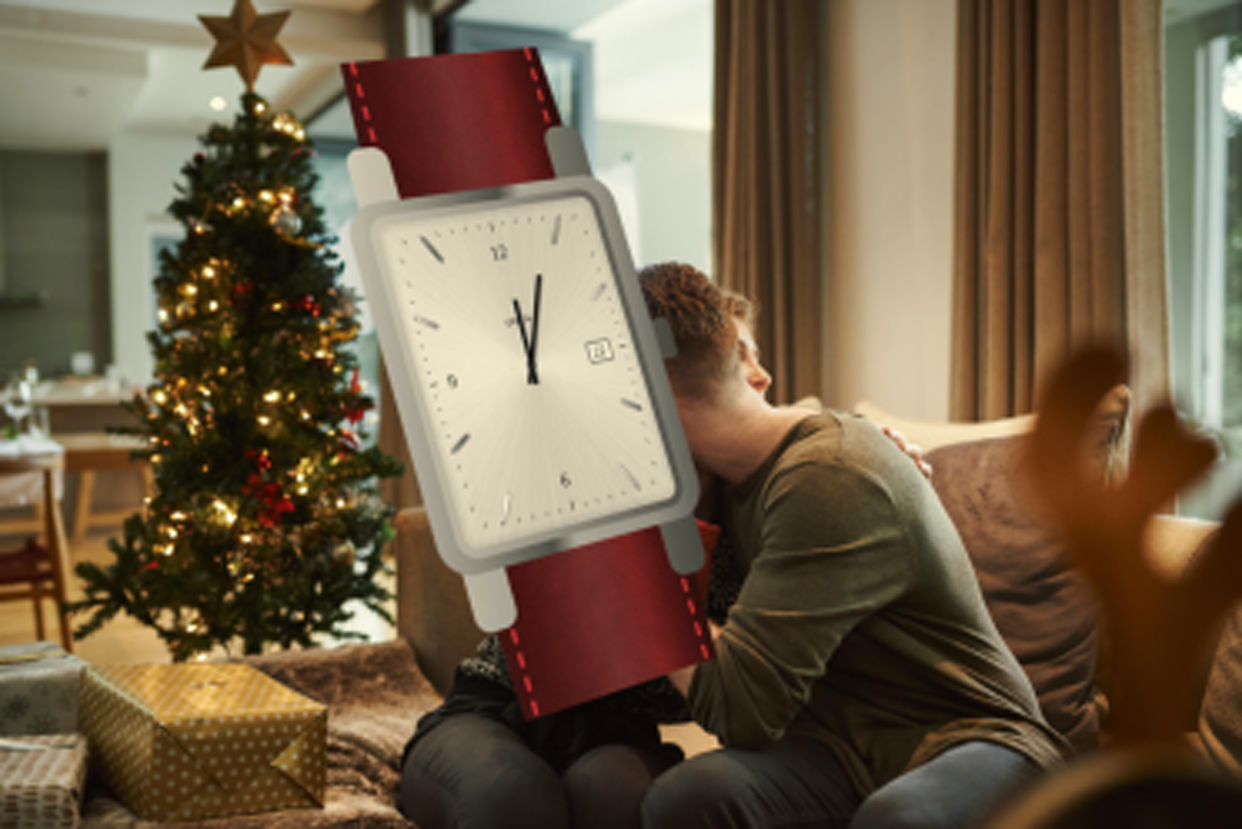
12:04
